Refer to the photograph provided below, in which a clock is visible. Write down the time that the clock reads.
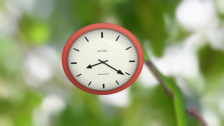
8:21
